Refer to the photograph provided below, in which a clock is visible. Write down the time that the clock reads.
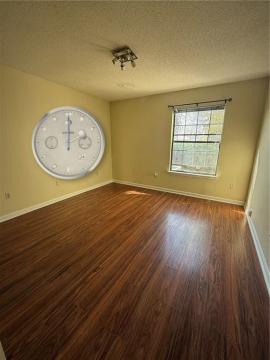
2:00
